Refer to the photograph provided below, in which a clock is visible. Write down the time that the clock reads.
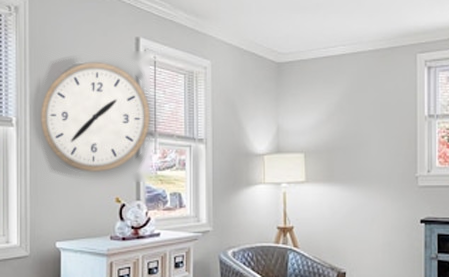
1:37
